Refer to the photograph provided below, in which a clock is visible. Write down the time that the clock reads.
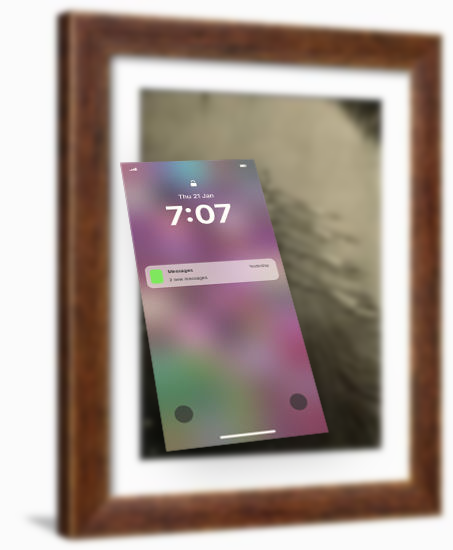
7:07
